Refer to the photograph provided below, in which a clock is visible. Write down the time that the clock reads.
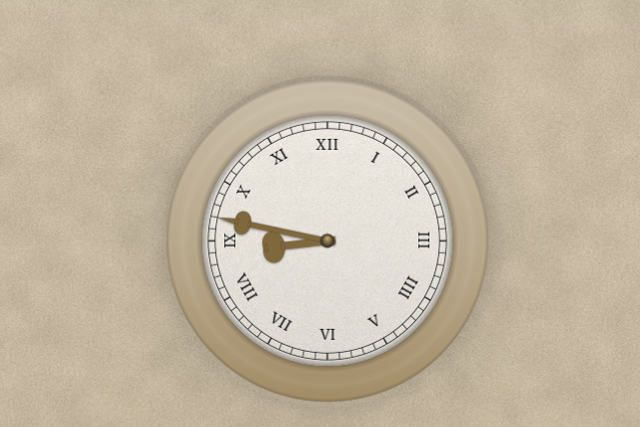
8:47
